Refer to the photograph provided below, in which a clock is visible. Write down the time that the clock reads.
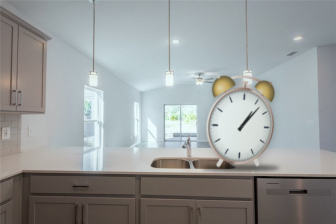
1:07
